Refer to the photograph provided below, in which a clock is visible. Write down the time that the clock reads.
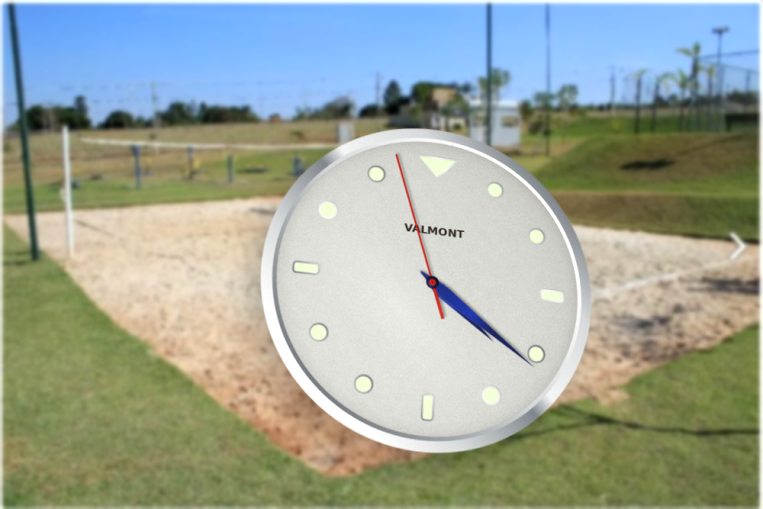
4:20:57
